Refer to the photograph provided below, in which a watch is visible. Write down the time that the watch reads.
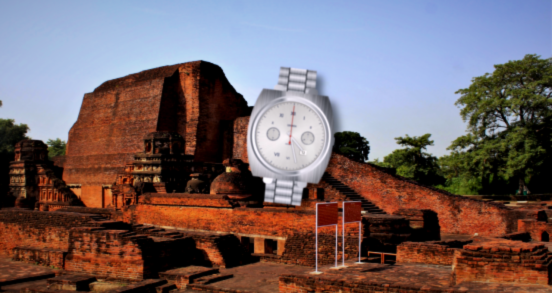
4:27
